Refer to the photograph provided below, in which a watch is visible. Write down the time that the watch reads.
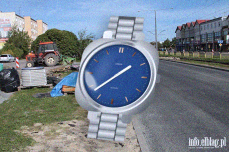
1:38
